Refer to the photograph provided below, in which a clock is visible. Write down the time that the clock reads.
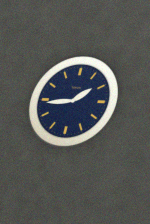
1:44
